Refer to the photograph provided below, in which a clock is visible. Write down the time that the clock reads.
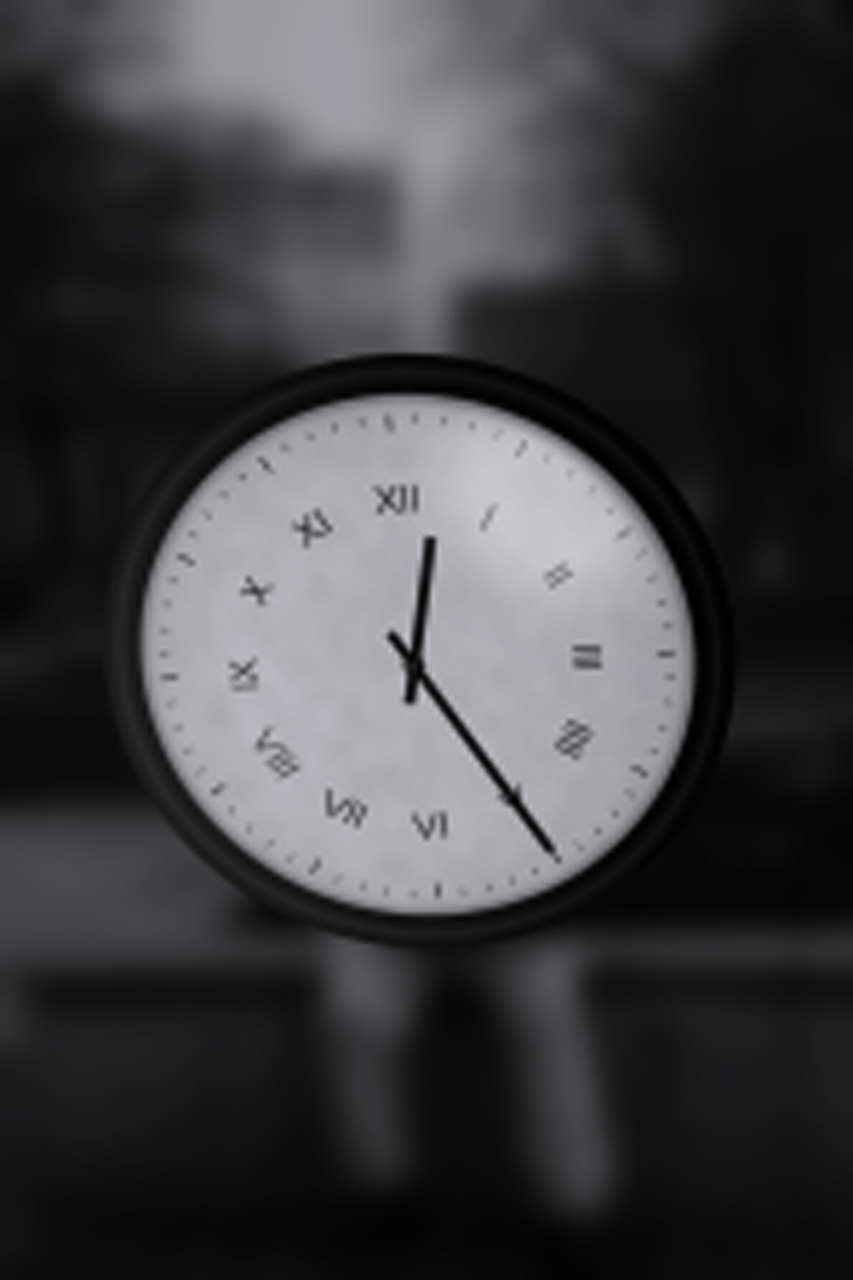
12:25
